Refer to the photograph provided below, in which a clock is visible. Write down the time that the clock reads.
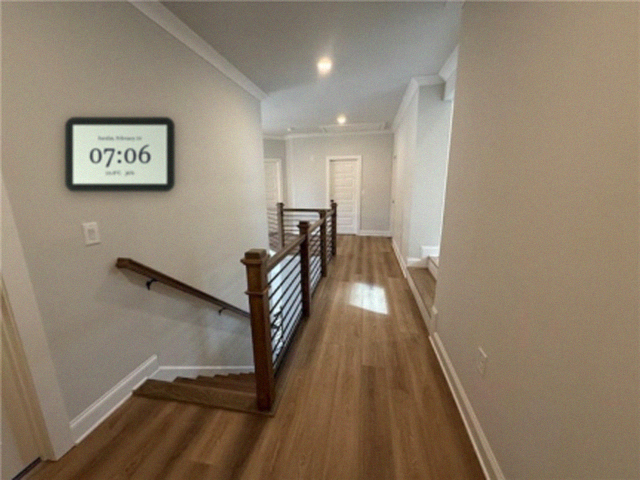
7:06
